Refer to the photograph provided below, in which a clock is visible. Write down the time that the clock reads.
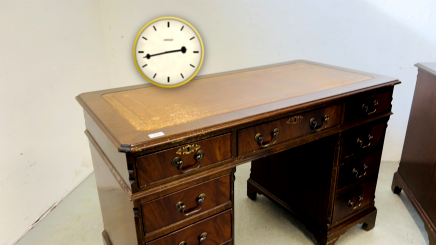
2:43
